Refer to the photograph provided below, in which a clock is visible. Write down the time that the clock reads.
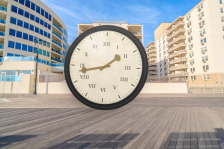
1:43
